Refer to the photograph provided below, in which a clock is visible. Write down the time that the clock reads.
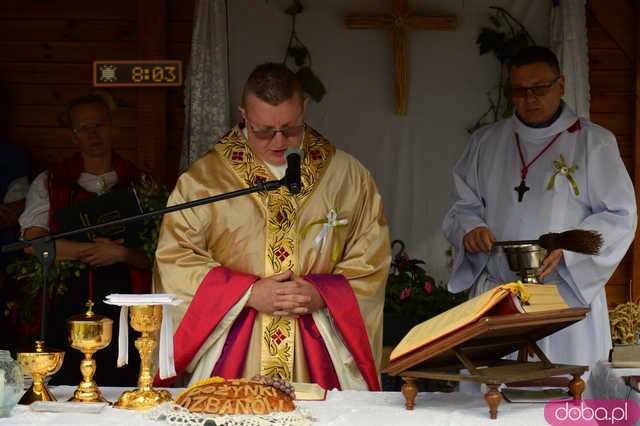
8:03
